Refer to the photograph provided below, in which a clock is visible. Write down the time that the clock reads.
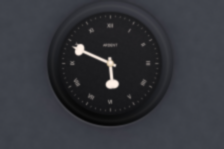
5:49
